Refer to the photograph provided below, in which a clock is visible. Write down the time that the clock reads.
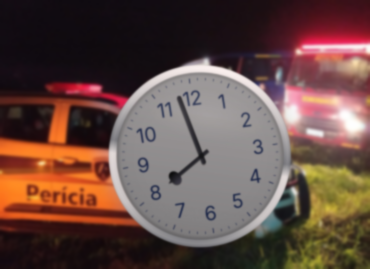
7:58
